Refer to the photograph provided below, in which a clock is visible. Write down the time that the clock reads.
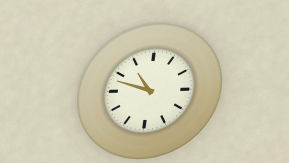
10:48
